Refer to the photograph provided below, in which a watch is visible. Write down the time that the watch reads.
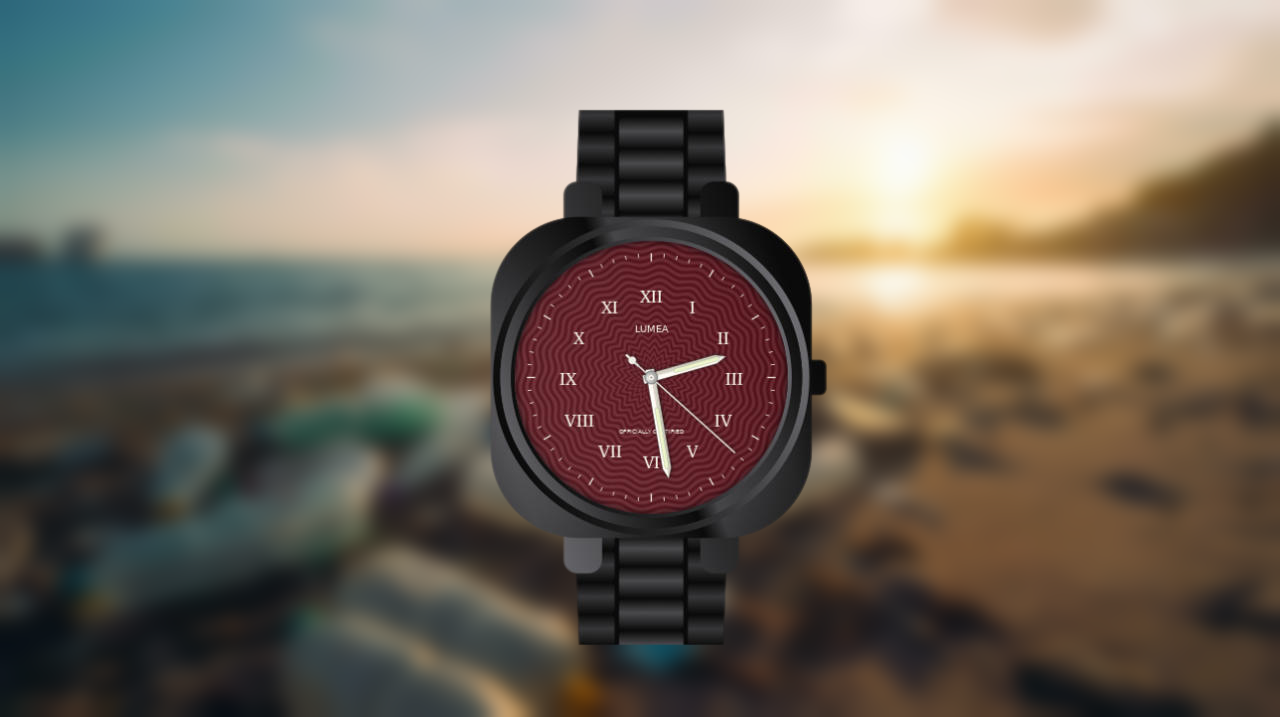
2:28:22
